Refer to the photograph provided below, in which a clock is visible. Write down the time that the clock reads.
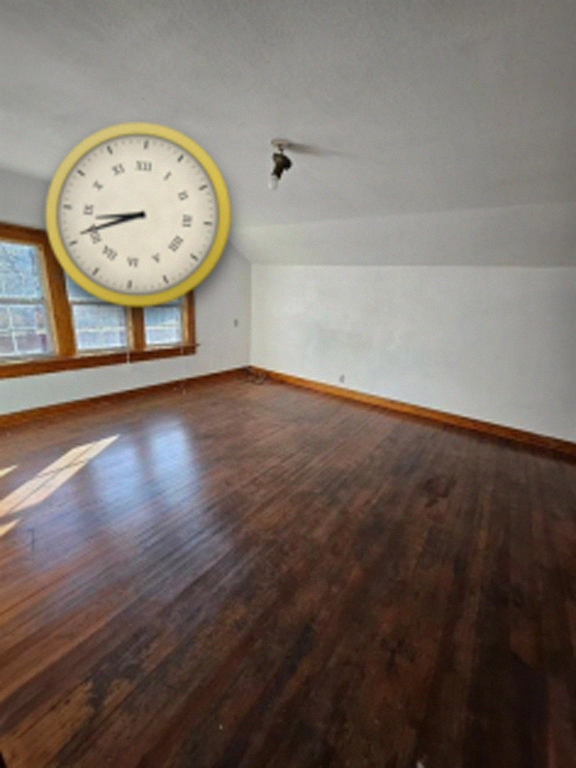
8:41
